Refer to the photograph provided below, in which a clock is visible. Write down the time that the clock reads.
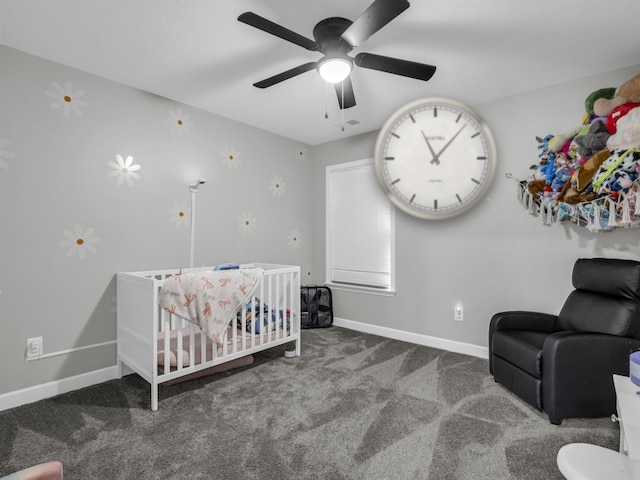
11:07
